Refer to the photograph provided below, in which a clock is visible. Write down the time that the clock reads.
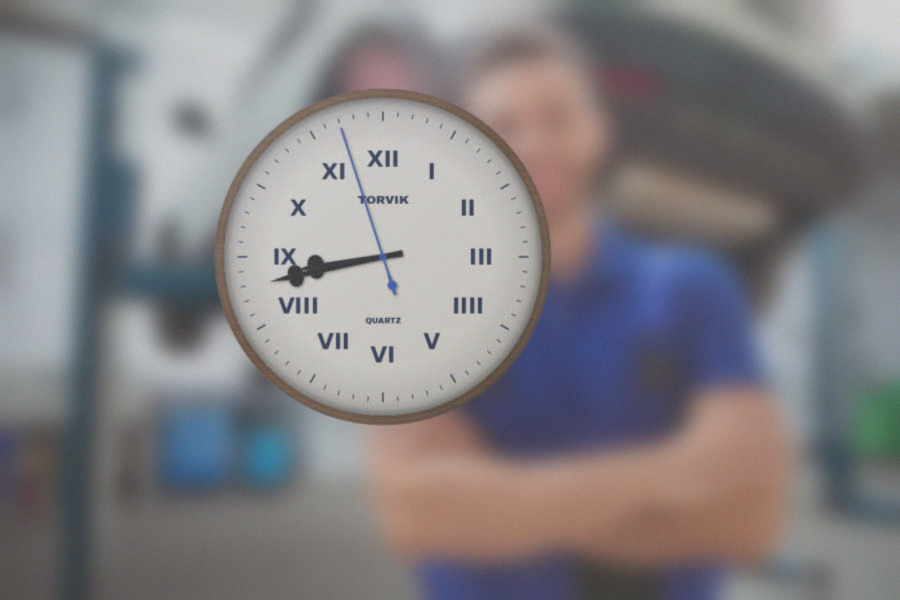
8:42:57
